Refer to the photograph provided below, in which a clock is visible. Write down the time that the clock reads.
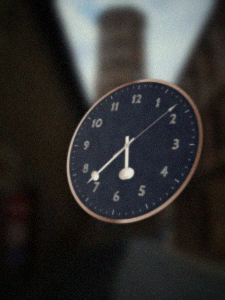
5:37:08
